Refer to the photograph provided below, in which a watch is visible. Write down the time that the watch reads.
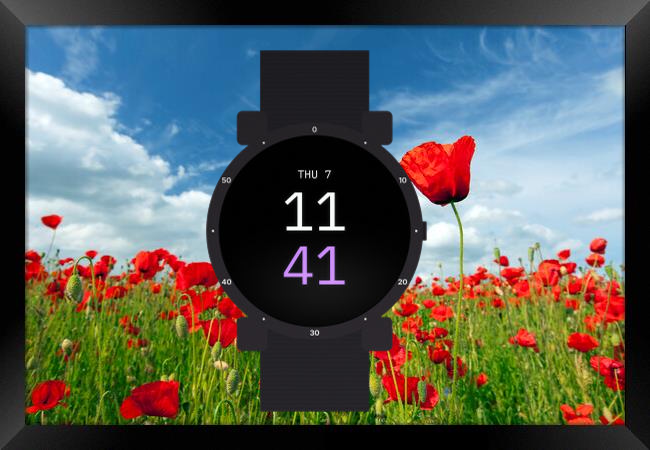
11:41
